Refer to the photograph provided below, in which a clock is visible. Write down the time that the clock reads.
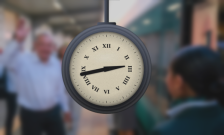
2:43
